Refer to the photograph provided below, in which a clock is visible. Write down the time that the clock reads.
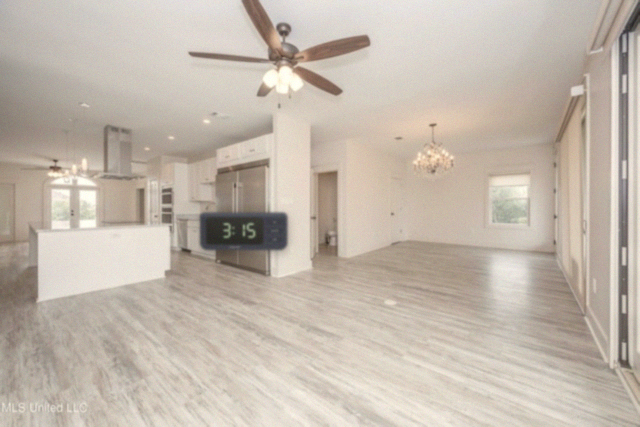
3:15
